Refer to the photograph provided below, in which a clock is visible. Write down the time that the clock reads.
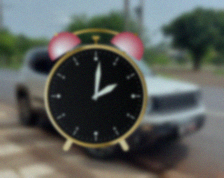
2:01
